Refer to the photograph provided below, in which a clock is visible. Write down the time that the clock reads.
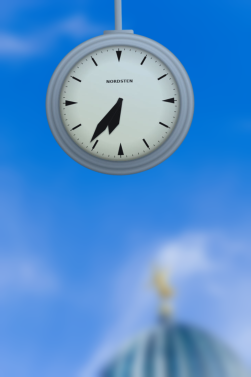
6:36
